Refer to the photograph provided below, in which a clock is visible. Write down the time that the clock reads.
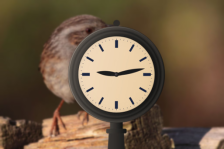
9:13
